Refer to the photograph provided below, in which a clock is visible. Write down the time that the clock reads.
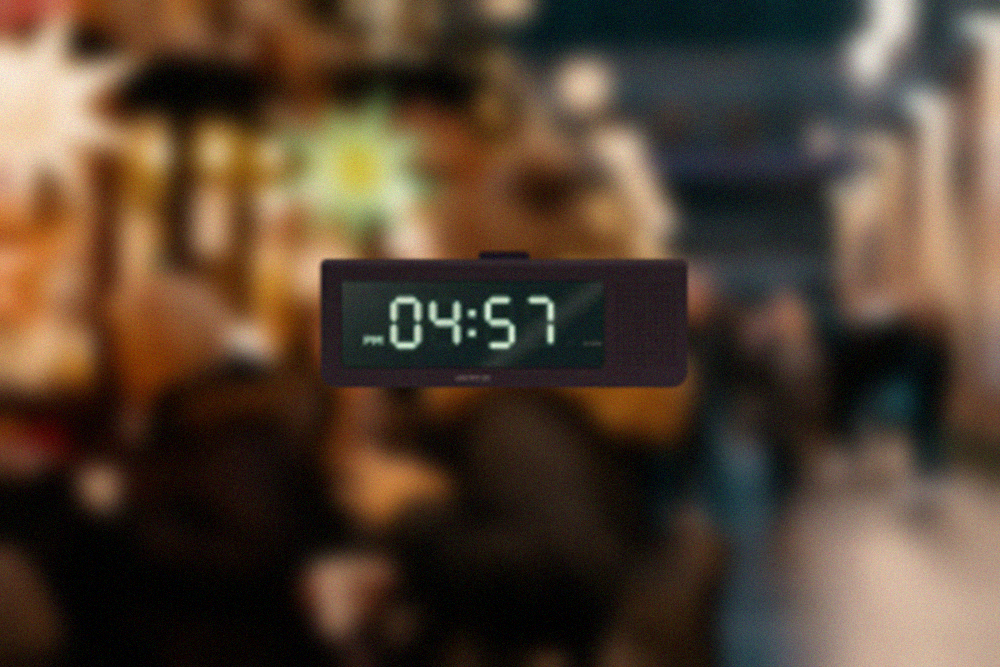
4:57
